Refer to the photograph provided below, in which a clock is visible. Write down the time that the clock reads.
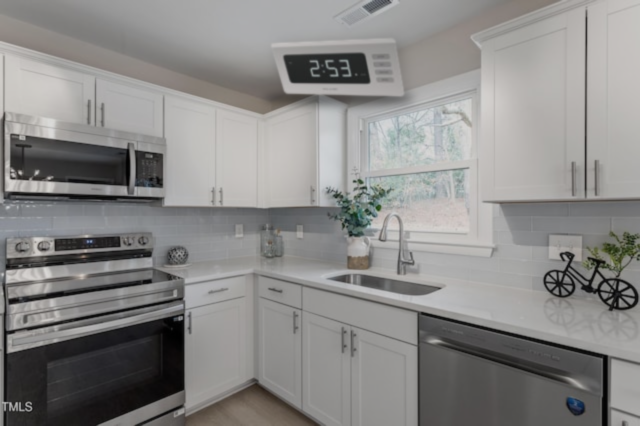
2:53
